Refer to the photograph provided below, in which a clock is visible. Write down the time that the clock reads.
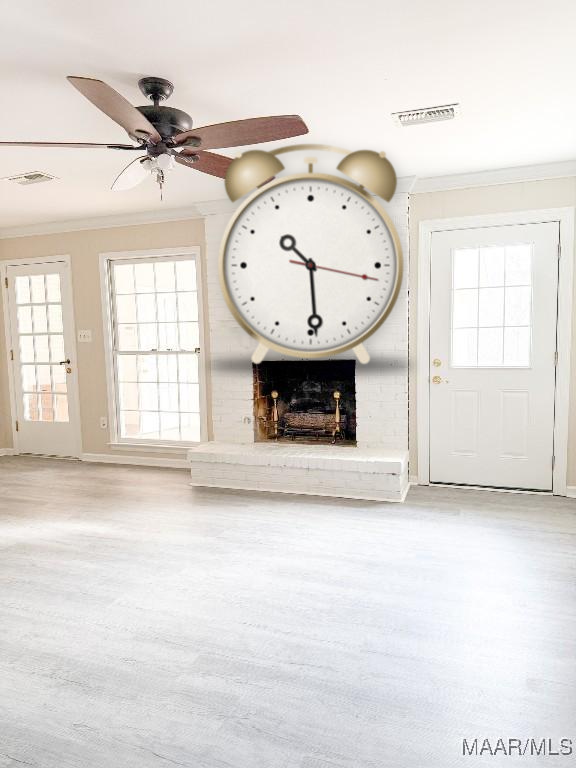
10:29:17
